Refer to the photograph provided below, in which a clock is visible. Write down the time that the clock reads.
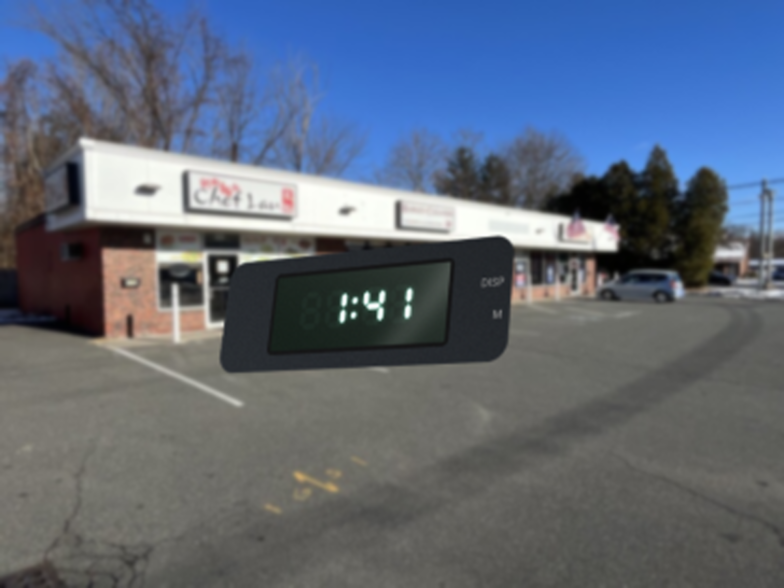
1:41
